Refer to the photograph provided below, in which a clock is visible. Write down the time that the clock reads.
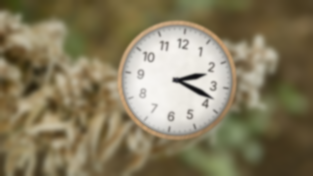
2:18
